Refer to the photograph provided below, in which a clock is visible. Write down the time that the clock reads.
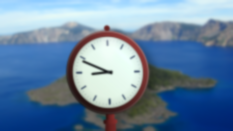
8:49
